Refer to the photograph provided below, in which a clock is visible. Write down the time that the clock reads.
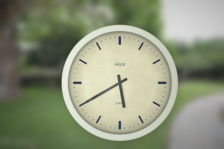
5:40
